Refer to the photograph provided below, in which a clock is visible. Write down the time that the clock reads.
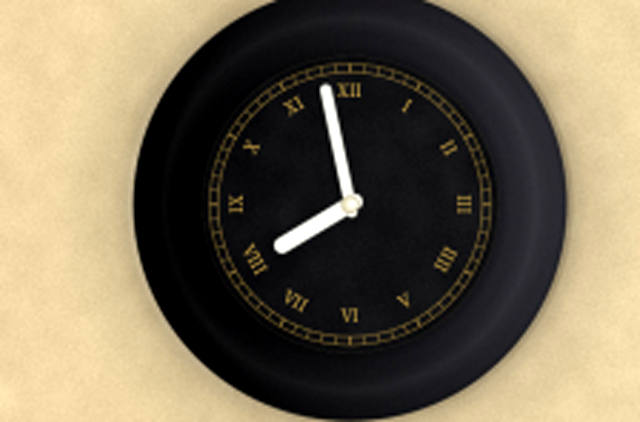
7:58
